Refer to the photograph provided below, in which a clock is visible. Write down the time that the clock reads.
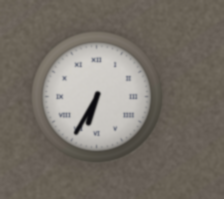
6:35
